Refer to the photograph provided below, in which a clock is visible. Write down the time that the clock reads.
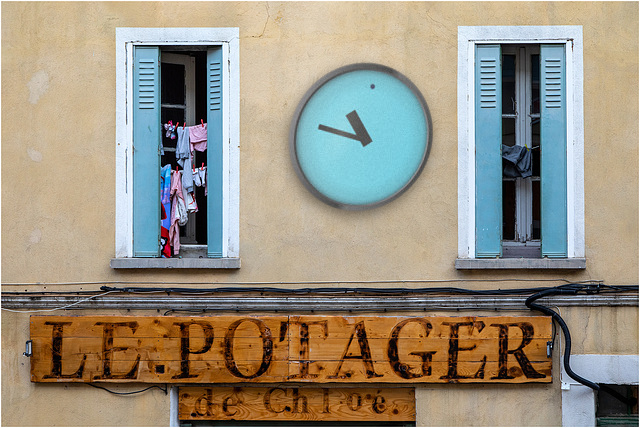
10:47
